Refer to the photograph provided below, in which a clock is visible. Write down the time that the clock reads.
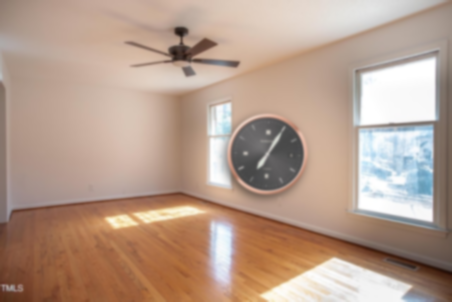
7:05
